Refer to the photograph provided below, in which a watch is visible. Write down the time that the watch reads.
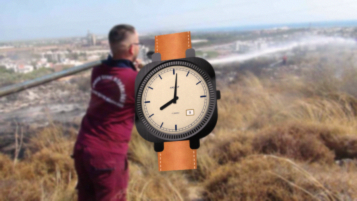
8:01
